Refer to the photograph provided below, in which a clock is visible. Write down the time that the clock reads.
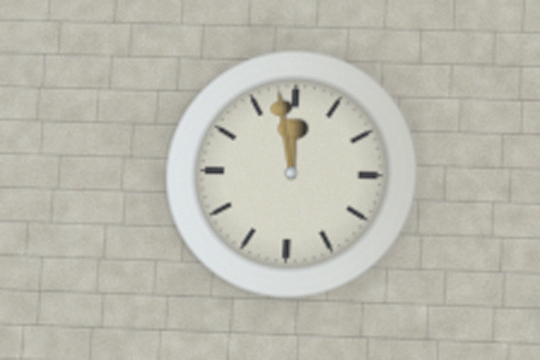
11:58
